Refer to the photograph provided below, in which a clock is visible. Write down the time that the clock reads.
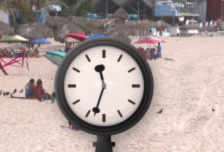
11:33
